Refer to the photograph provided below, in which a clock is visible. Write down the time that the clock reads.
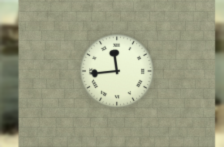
11:44
